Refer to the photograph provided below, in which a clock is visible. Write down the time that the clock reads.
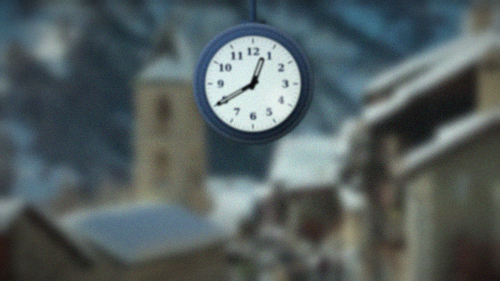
12:40
